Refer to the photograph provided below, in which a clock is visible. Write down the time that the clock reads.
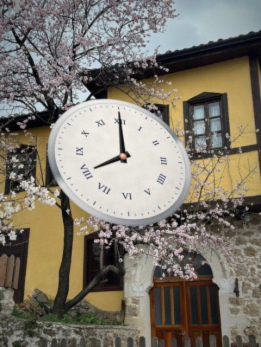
8:00
